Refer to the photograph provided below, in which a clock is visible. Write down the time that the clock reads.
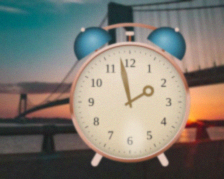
1:58
